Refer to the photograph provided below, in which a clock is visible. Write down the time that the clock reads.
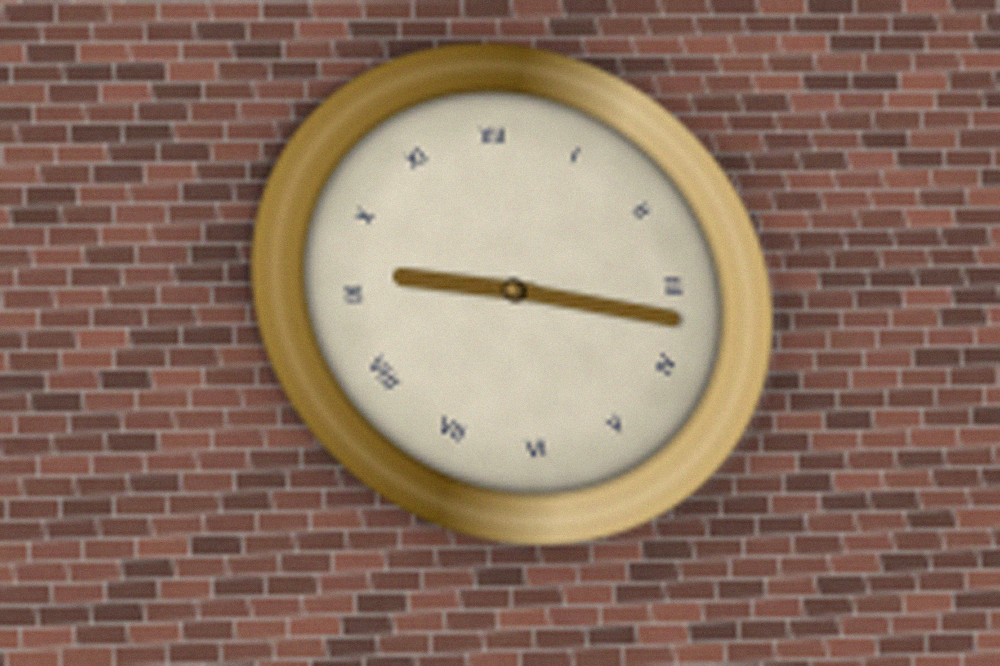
9:17
